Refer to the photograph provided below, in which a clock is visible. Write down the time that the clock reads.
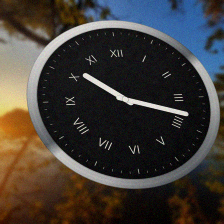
10:18
